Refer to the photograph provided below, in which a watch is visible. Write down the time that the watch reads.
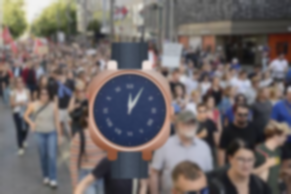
12:05
